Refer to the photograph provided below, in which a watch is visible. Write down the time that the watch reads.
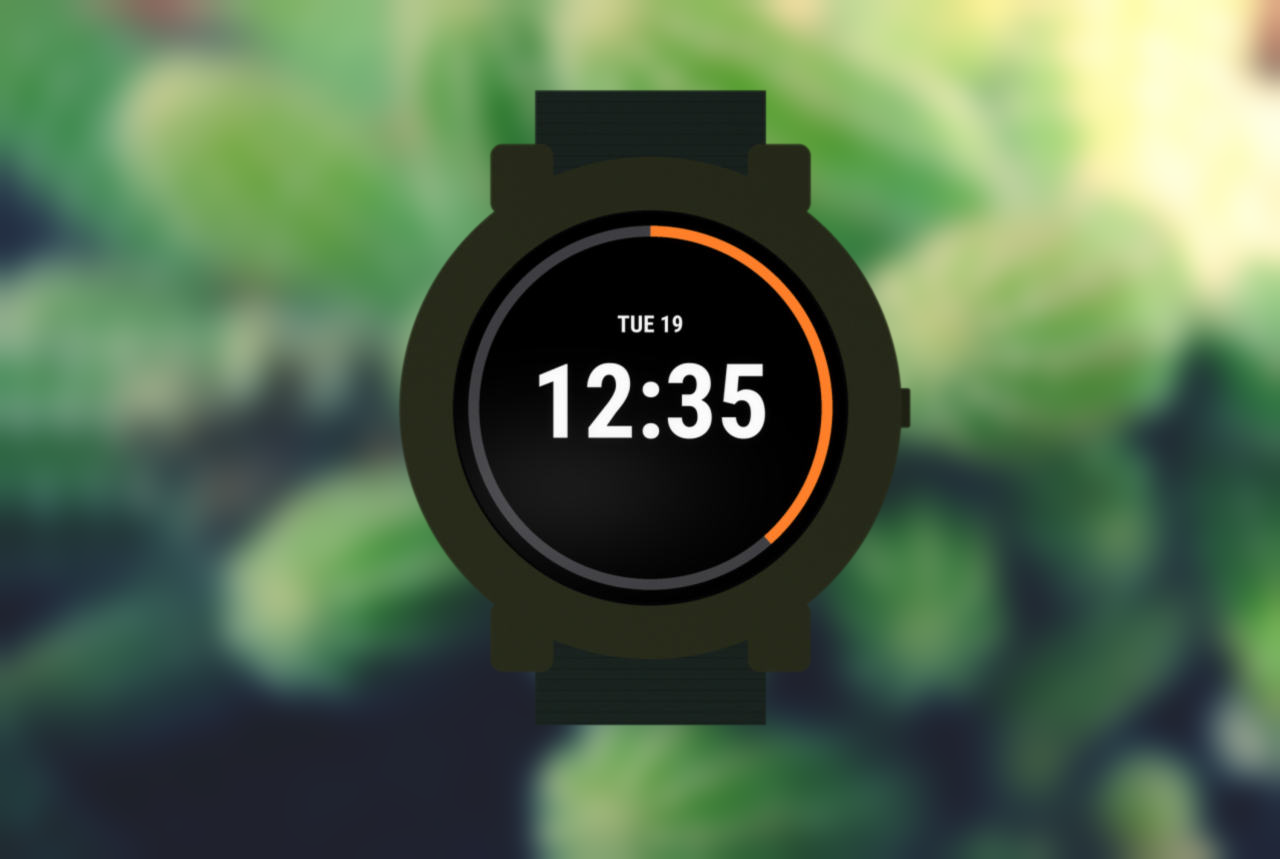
12:35
